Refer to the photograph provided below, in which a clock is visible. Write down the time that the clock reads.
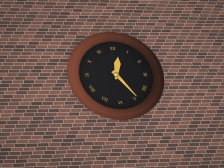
12:24
